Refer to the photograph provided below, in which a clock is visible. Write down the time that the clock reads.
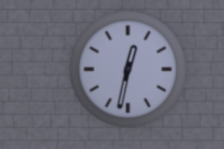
12:32
